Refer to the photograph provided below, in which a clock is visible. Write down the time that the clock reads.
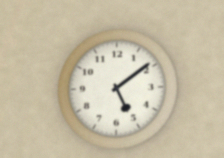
5:09
